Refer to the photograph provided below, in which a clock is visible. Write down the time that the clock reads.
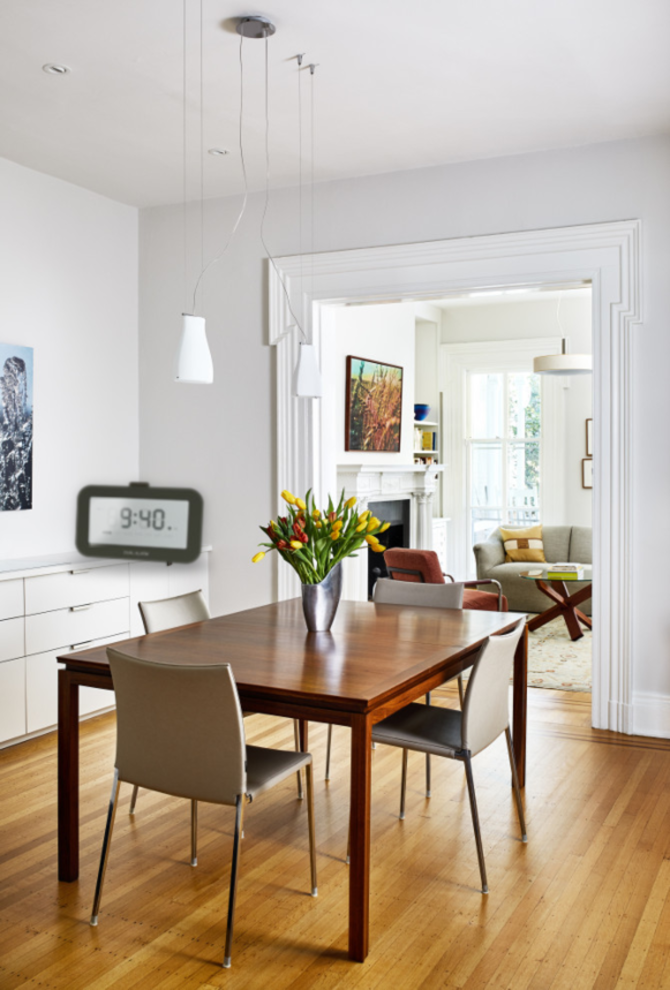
9:40
